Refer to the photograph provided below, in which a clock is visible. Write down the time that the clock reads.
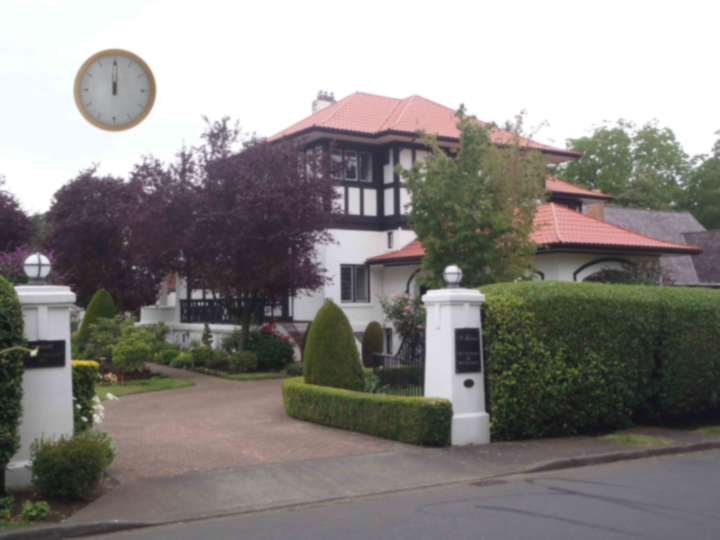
12:00
